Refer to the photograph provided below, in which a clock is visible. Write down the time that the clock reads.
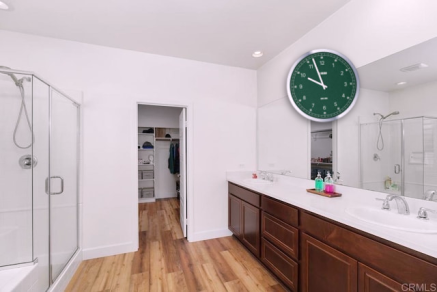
9:57
